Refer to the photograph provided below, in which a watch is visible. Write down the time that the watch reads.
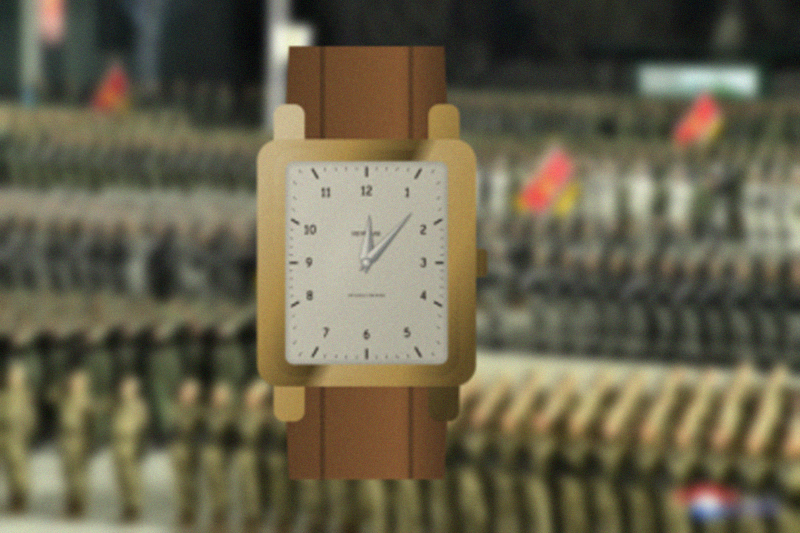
12:07
